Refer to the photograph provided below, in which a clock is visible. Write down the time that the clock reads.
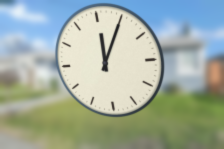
12:05
